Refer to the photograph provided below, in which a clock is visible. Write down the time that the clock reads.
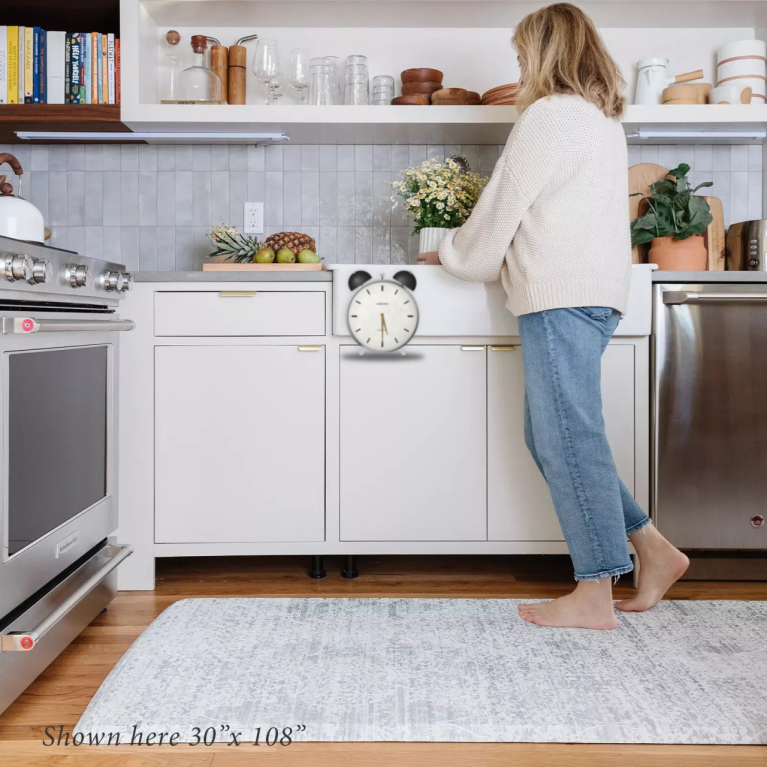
5:30
